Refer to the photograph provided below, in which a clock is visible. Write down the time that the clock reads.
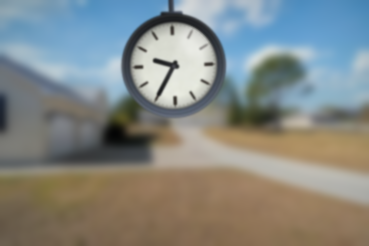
9:35
